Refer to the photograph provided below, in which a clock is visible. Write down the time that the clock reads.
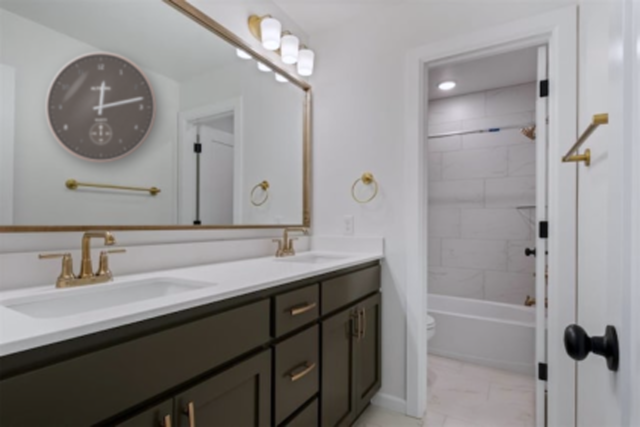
12:13
